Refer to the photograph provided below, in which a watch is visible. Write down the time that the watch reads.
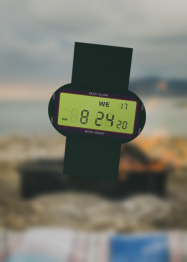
8:24:20
